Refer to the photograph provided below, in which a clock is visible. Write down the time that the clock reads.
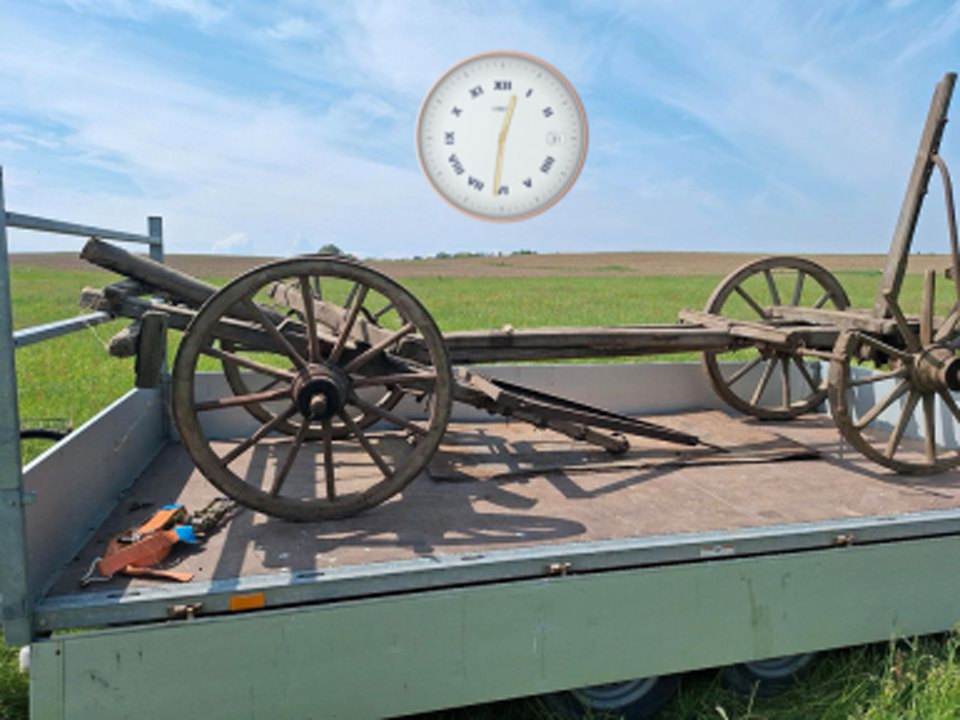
12:31
